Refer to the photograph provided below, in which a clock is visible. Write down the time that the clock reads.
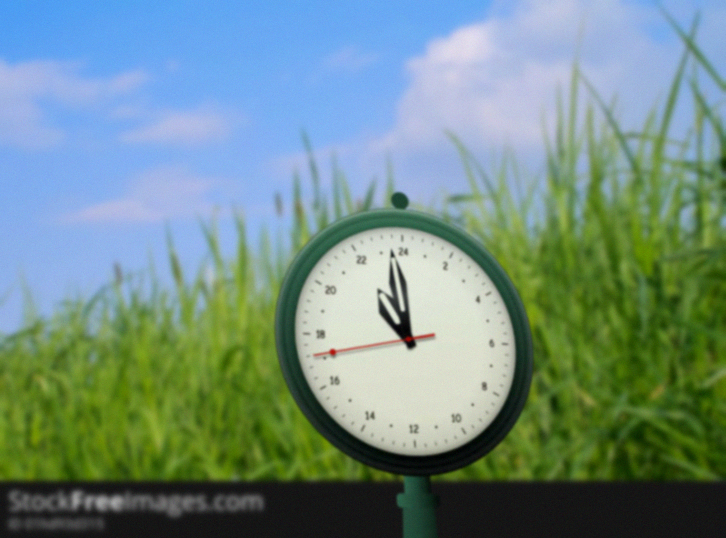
21:58:43
